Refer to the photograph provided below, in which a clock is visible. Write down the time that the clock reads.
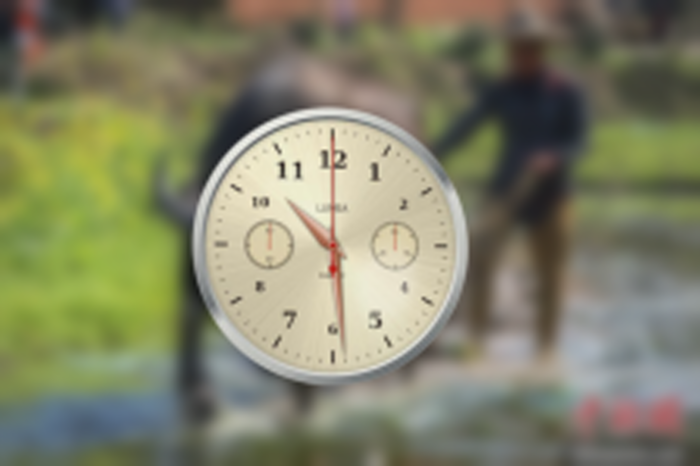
10:29
